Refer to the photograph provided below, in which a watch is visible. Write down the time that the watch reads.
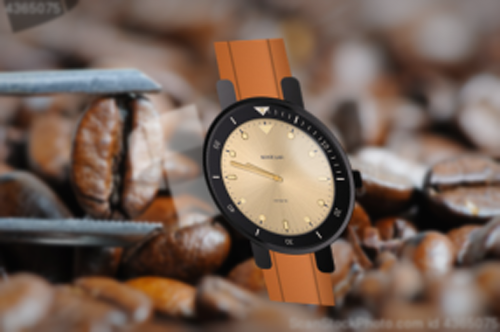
9:48
